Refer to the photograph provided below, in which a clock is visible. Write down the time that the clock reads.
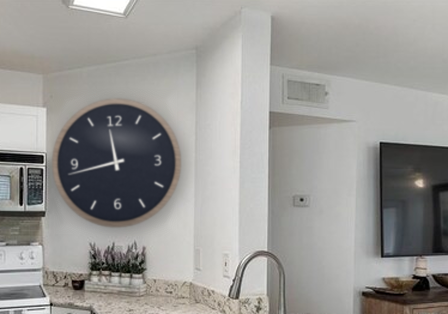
11:43
